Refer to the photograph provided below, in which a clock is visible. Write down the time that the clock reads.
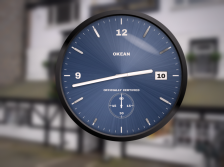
2:43
